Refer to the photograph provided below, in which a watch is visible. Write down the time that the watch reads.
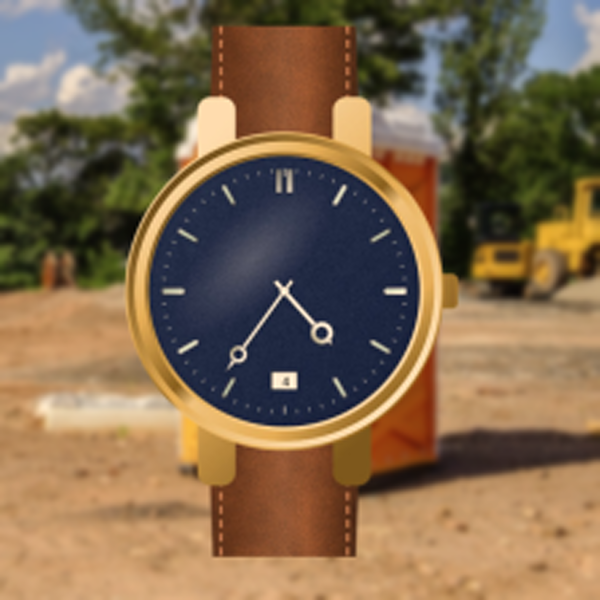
4:36
